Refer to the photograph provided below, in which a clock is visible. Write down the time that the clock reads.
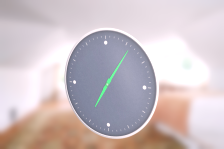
7:06
